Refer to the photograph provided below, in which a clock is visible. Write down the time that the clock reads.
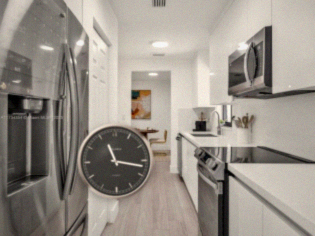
11:17
